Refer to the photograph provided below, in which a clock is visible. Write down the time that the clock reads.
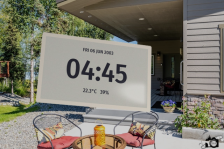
4:45
